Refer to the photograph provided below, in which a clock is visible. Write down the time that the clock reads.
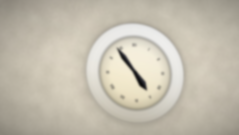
4:54
